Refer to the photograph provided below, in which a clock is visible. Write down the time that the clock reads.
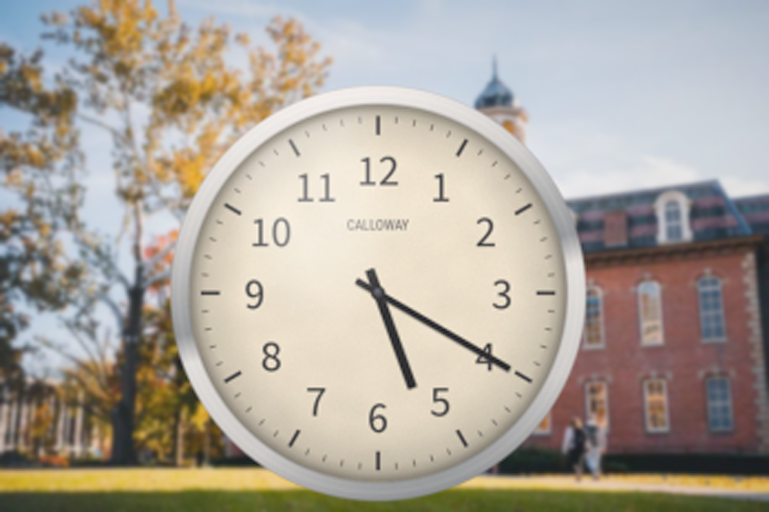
5:20
